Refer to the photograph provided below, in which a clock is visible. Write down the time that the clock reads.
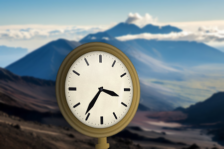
3:36
